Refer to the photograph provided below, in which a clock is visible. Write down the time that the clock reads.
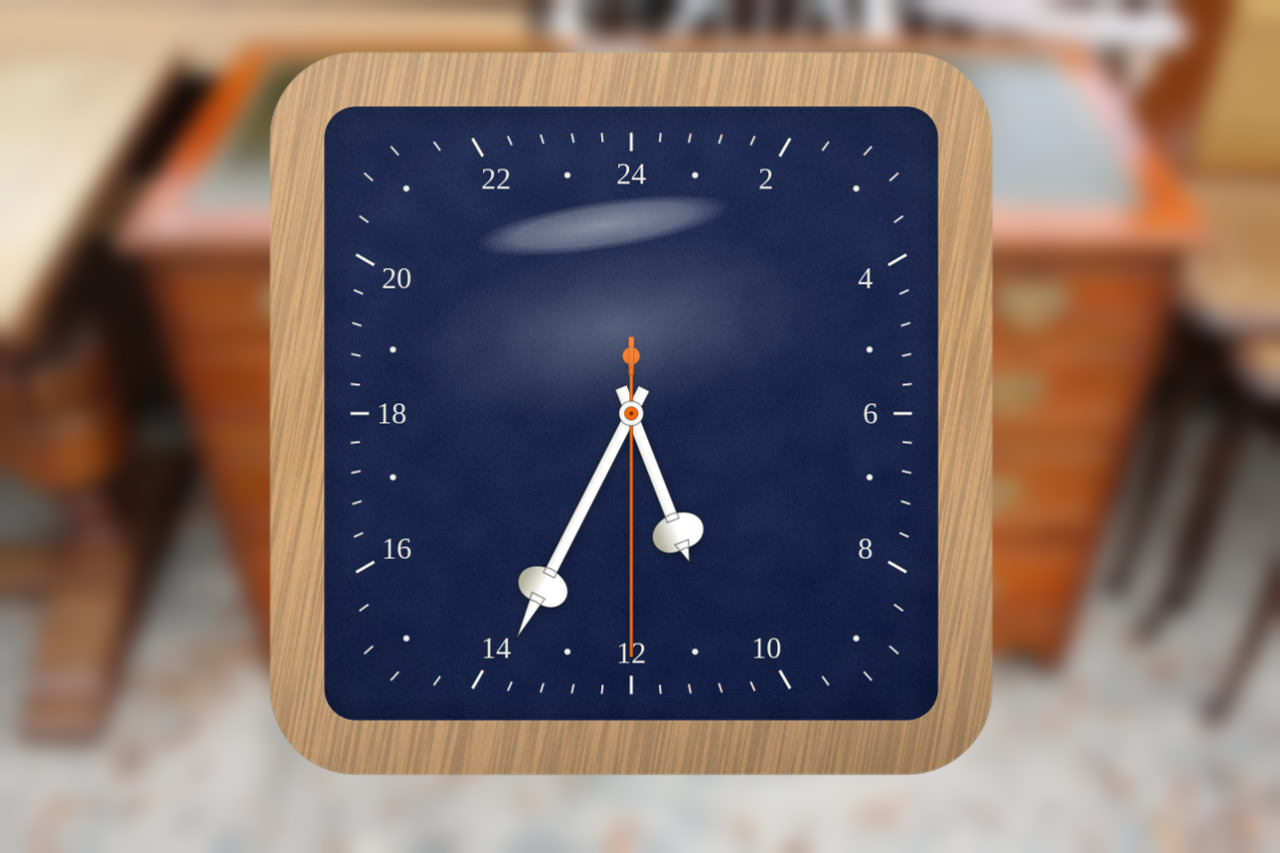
10:34:30
